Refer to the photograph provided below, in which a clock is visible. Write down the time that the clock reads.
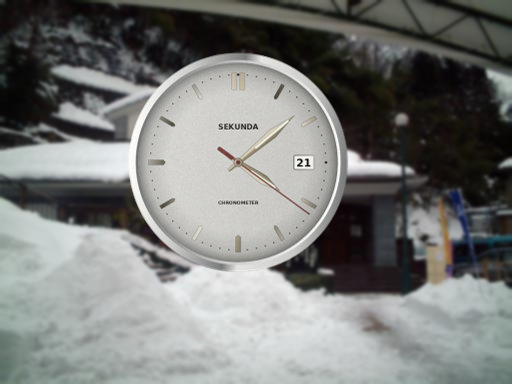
4:08:21
